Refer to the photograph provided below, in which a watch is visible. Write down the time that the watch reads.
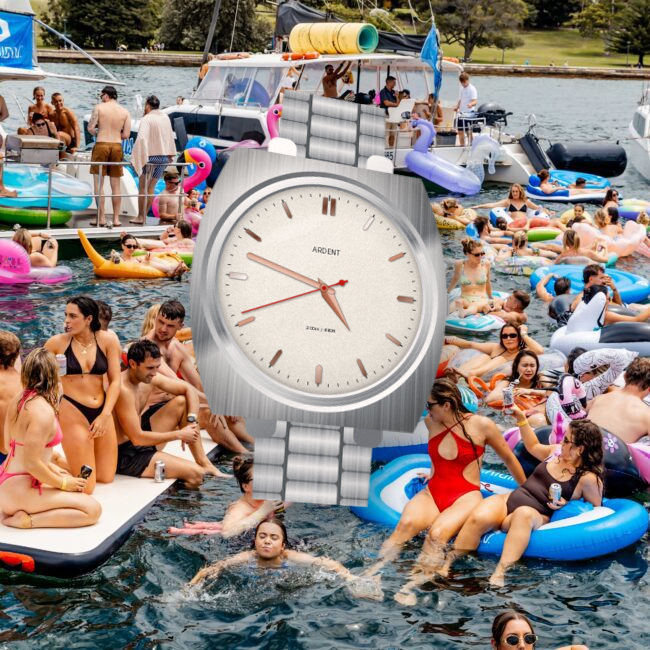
4:47:41
